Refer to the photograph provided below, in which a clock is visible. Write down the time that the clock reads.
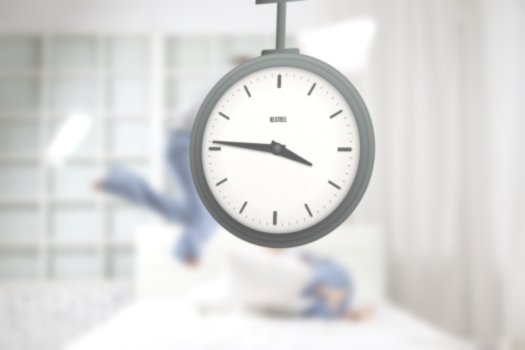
3:46
